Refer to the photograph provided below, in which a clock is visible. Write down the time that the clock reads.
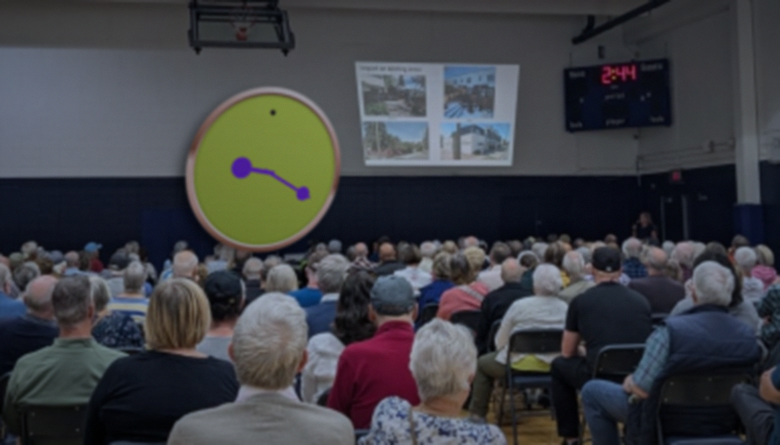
9:20
